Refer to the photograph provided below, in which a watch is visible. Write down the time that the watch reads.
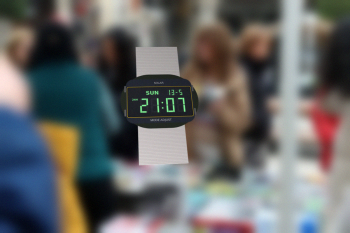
21:07
